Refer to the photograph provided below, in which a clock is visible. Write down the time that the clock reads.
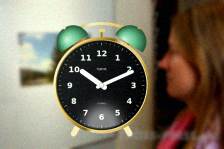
10:11
